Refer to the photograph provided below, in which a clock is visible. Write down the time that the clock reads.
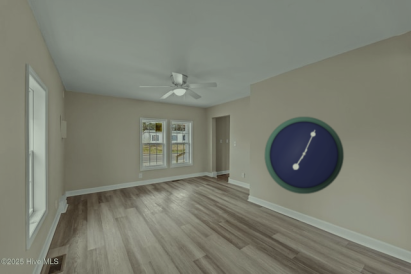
7:04
